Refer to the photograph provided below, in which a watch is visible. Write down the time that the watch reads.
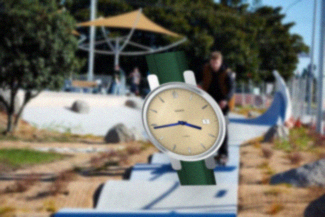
3:44
